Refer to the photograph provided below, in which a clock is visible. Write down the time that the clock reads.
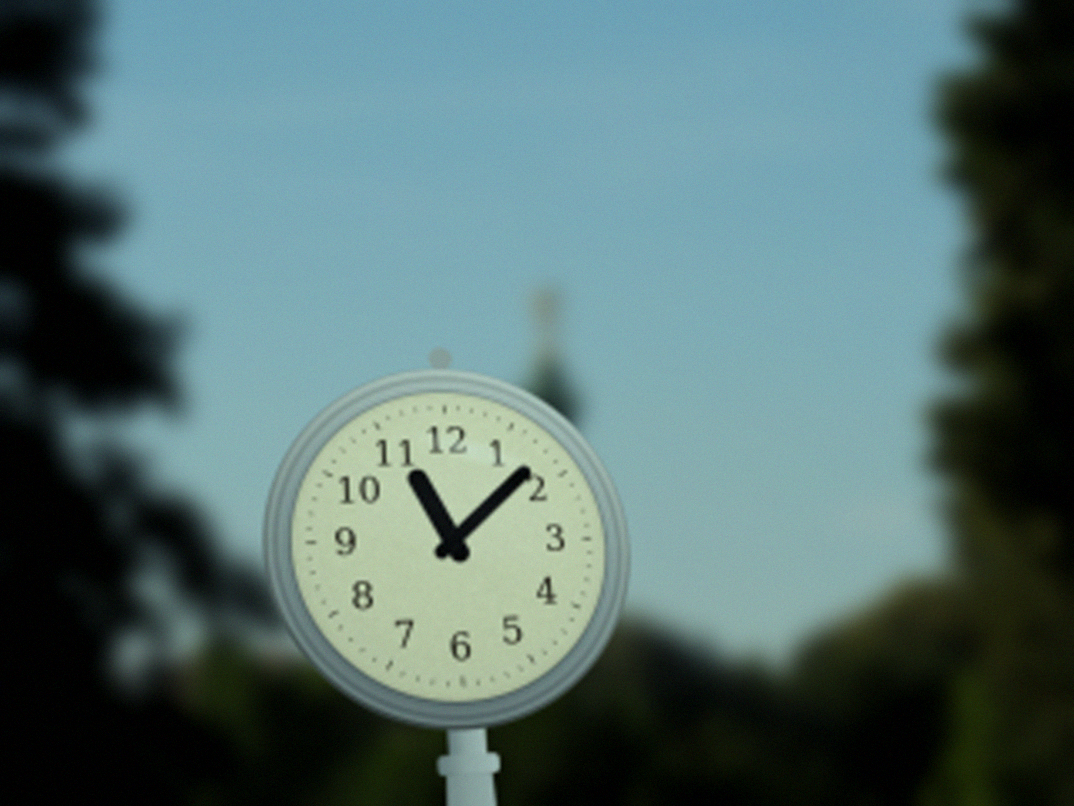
11:08
